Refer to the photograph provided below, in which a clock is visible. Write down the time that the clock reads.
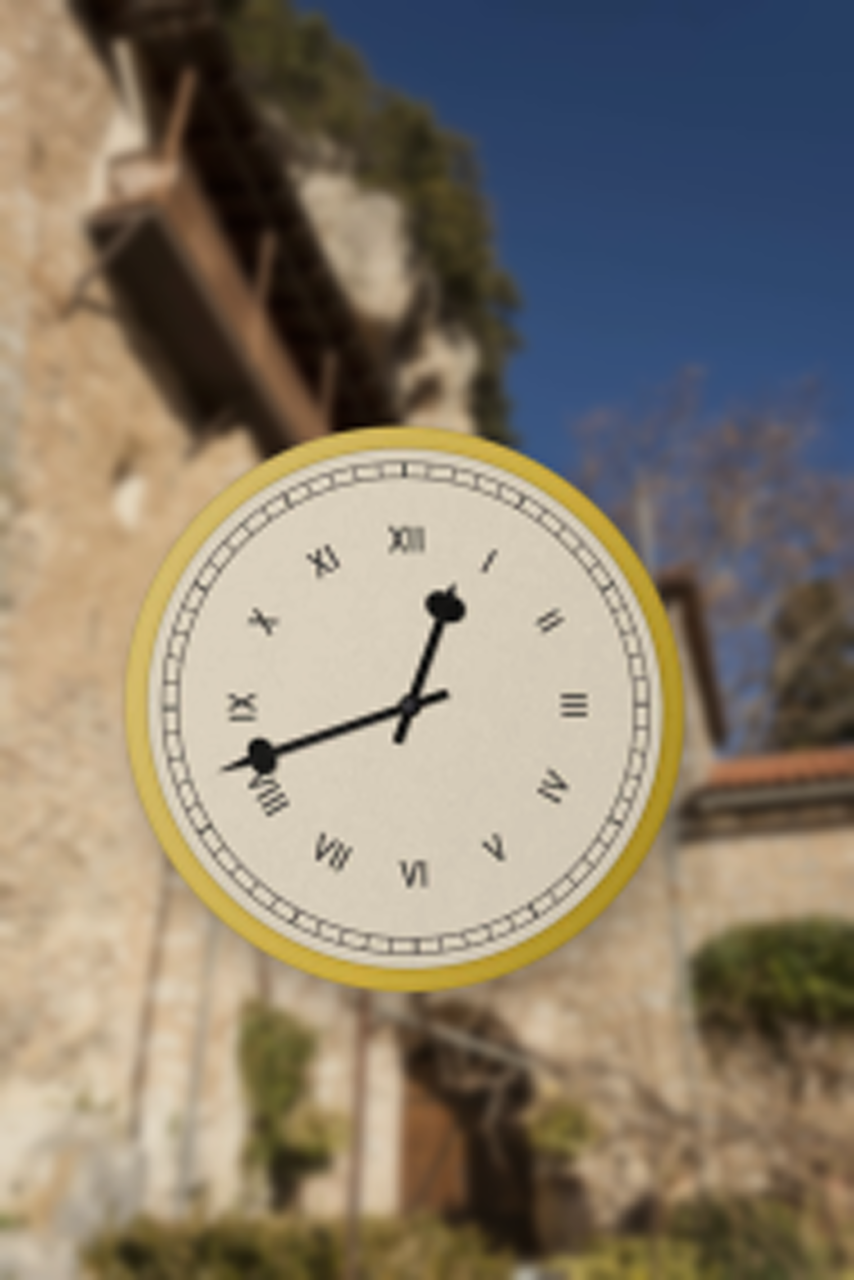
12:42
